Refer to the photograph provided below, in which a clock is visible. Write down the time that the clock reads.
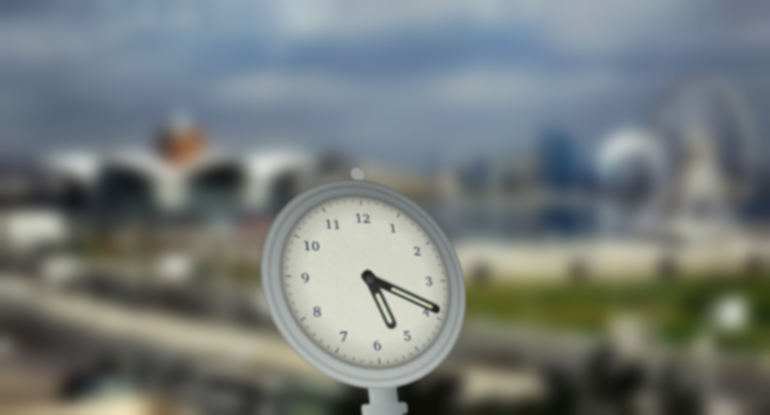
5:19
